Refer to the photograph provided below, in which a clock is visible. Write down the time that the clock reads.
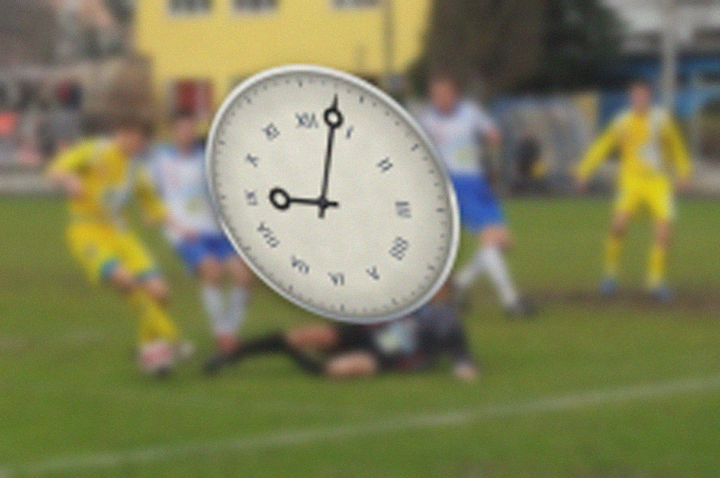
9:03
